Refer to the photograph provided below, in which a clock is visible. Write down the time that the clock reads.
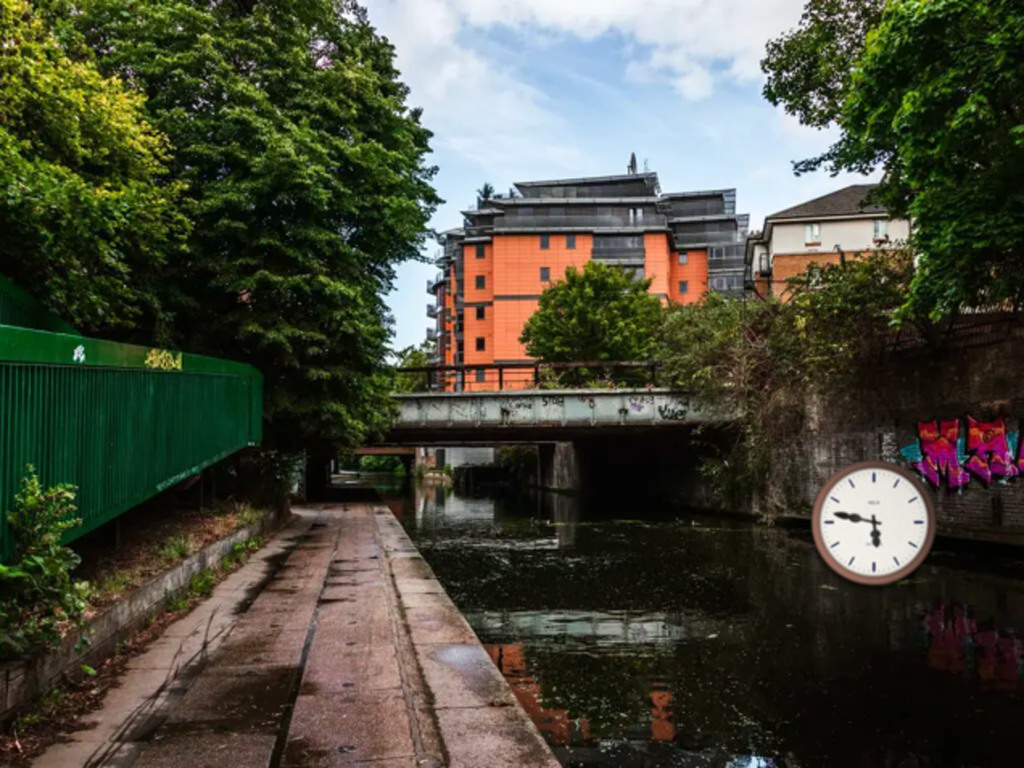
5:47
